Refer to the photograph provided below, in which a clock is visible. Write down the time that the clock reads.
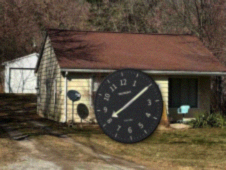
8:10
